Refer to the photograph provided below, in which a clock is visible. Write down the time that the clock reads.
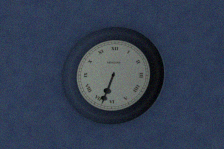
6:33
